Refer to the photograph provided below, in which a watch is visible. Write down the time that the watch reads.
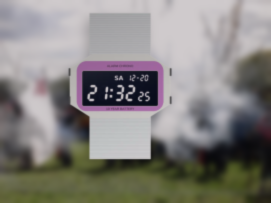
21:32:25
